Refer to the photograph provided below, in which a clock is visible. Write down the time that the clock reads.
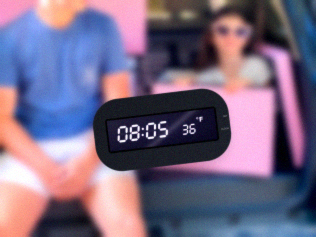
8:05
